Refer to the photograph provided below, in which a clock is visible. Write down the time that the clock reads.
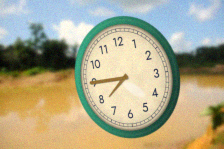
7:45
